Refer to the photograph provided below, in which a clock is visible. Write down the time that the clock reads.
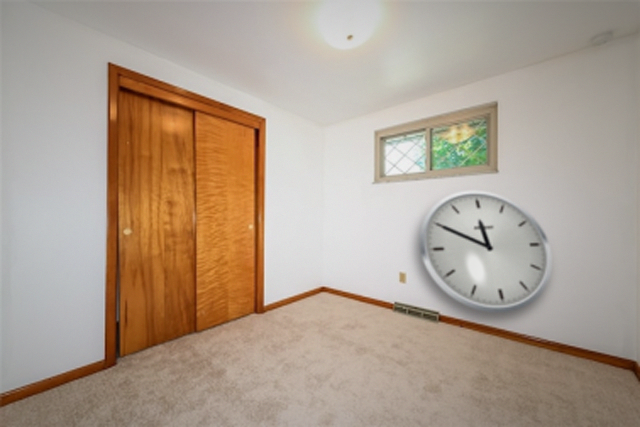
11:50
